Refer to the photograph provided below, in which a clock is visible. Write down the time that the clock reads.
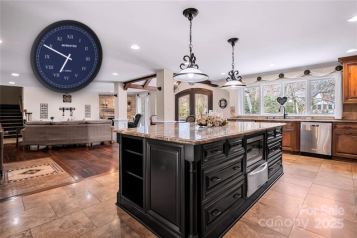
6:49
